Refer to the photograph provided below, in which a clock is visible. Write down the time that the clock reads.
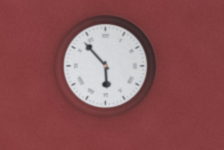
5:53
